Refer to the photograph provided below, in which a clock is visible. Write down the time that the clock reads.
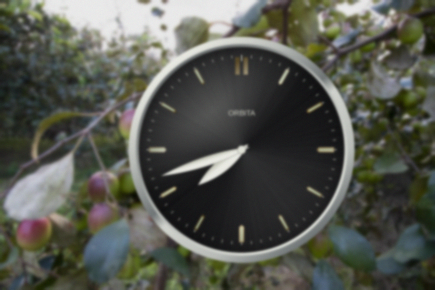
7:42
